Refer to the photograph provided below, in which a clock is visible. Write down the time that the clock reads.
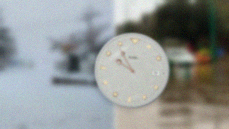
9:54
